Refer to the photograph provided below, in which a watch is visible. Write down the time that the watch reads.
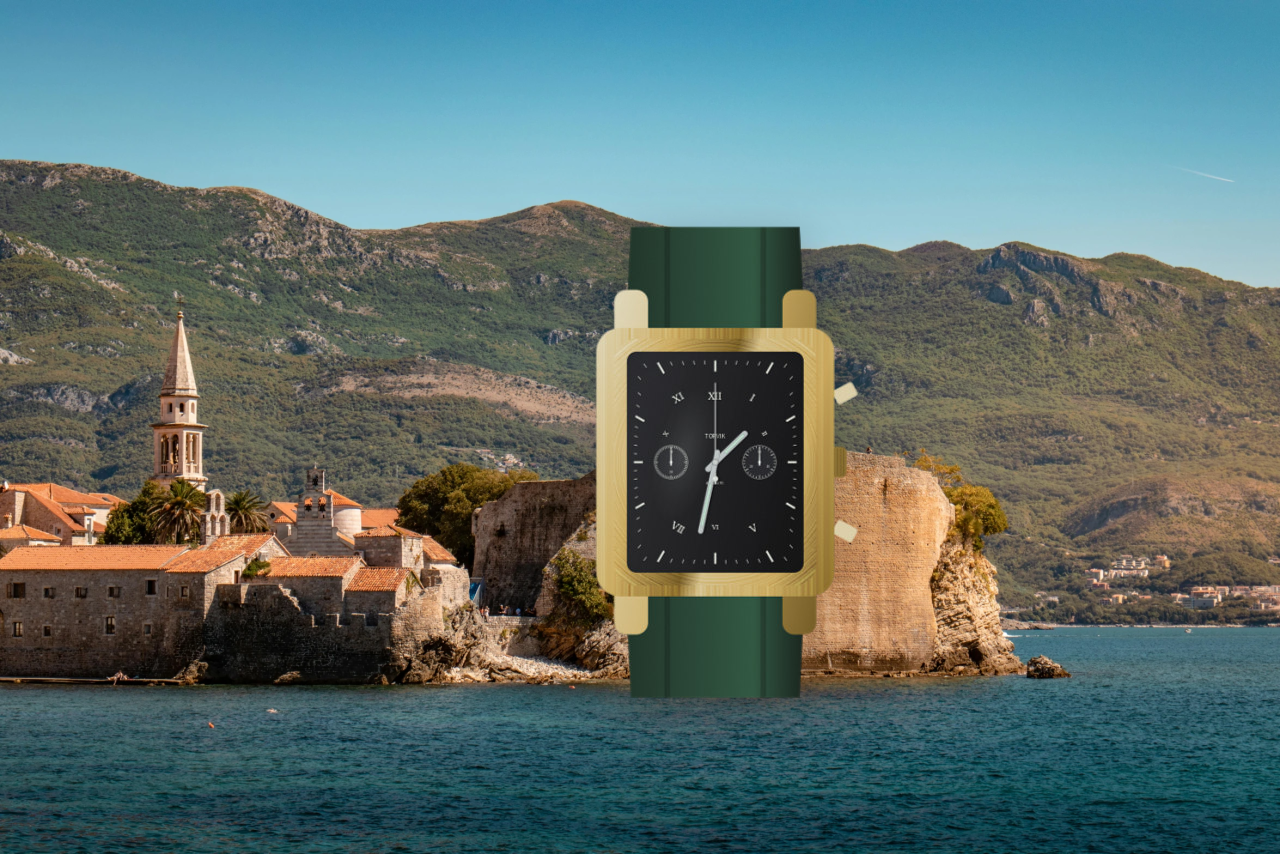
1:32
